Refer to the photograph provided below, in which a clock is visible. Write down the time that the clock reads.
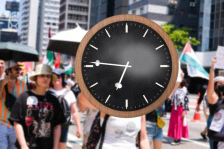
6:46
